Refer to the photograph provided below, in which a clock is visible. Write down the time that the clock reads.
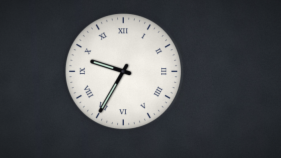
9:35
